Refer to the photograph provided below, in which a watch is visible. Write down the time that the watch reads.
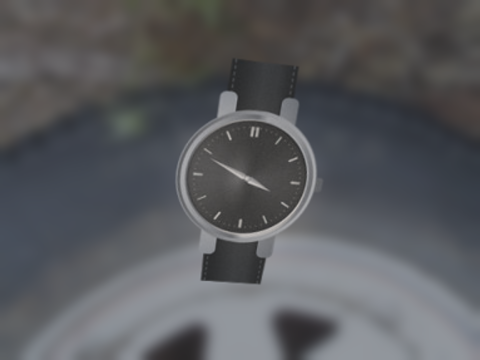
3:49
